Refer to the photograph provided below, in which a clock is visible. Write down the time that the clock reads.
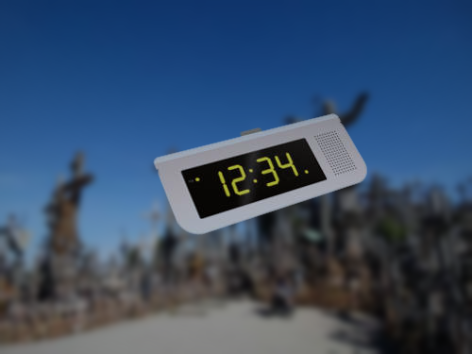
12:34
